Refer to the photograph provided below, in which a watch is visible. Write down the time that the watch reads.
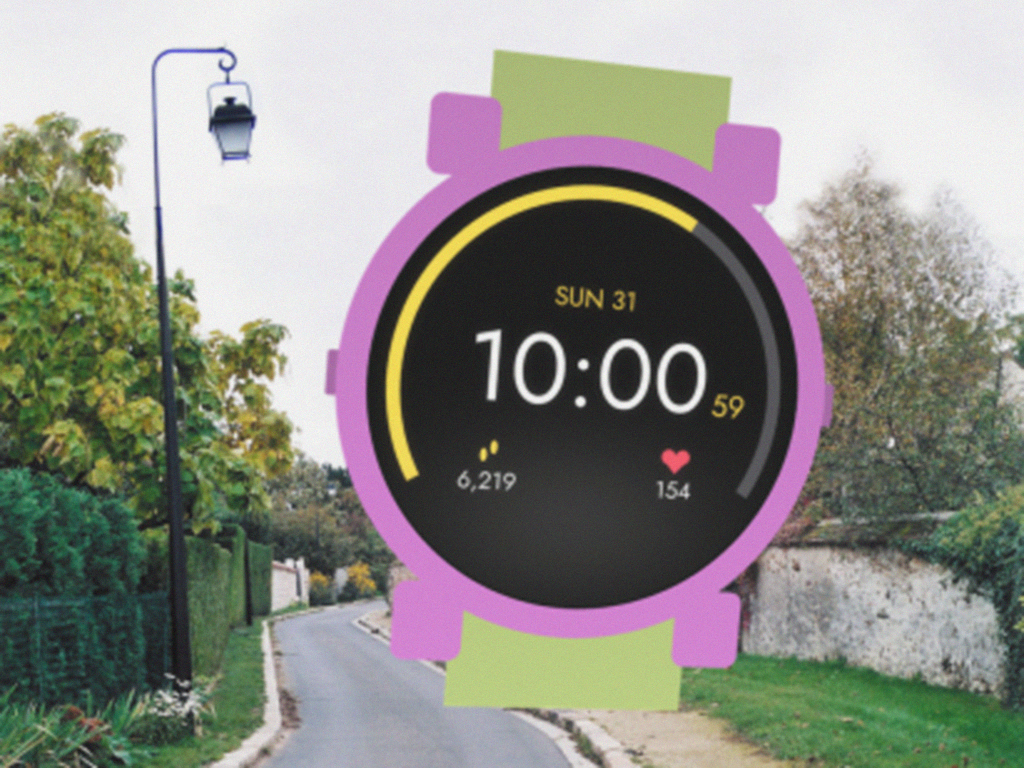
10:00:59
